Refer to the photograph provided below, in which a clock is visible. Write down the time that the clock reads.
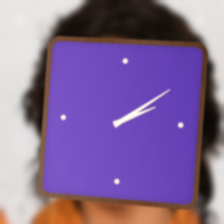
2:09
